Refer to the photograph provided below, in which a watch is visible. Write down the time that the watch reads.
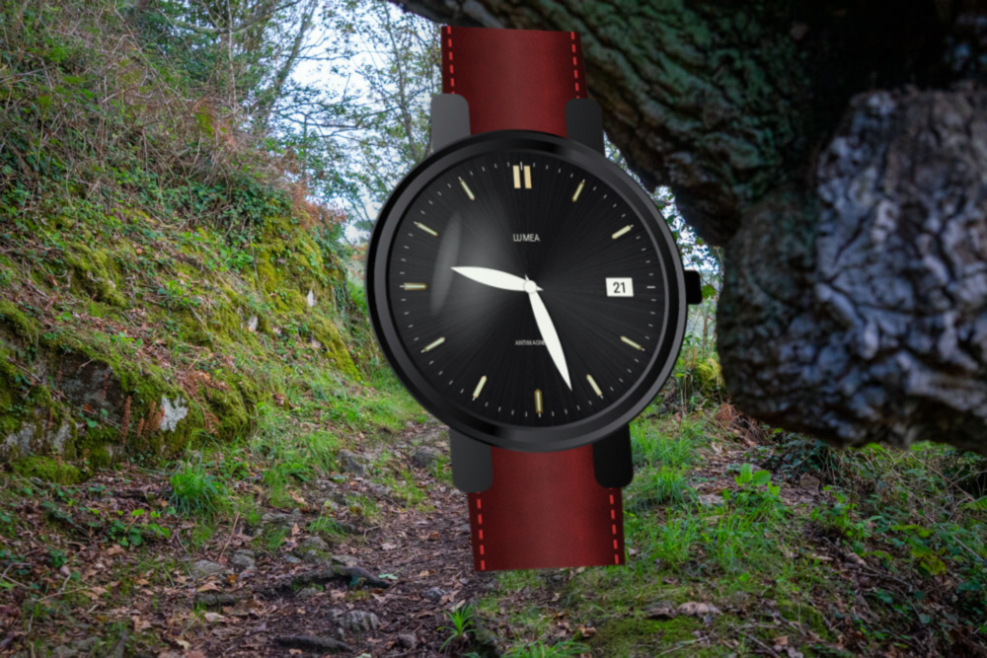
9:27
